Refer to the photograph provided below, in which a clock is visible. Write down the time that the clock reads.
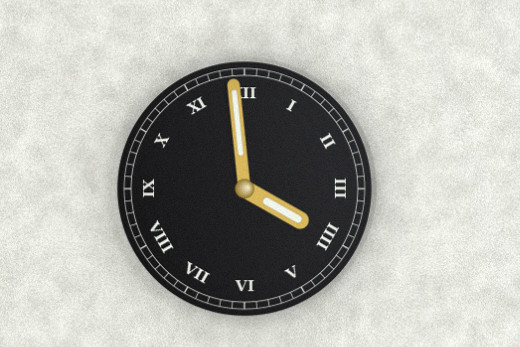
3:59
